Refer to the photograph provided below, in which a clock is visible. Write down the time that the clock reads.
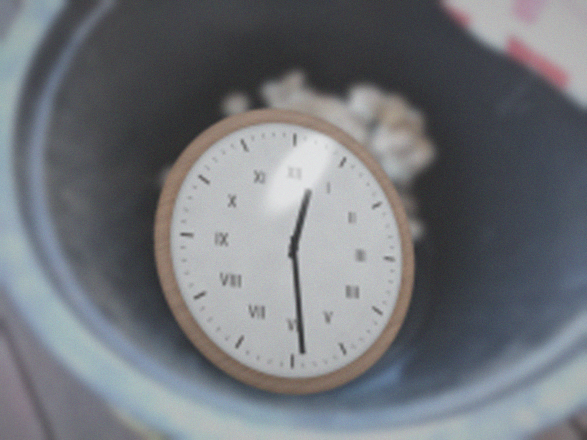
12:29
